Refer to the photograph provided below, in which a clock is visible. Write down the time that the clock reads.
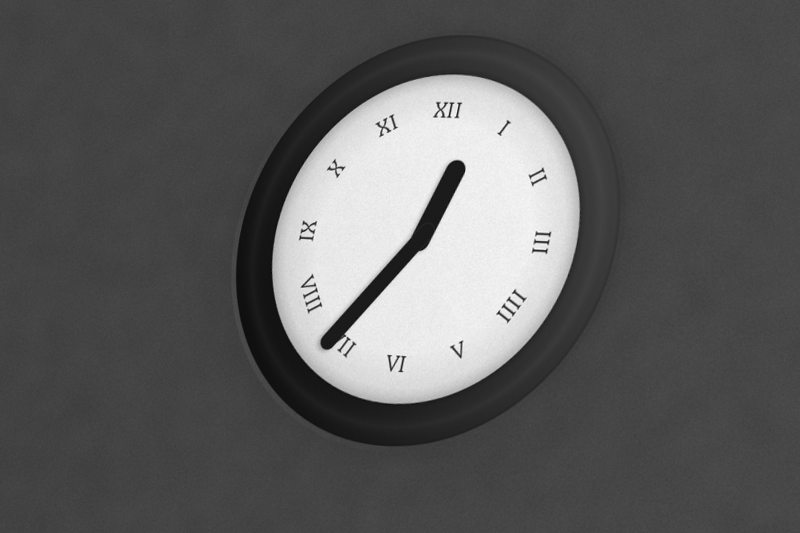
12:36
